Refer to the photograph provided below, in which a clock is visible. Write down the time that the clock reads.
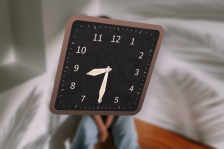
8:30
